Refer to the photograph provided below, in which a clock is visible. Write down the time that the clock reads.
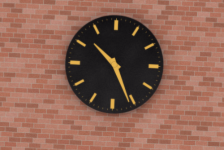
10:26
